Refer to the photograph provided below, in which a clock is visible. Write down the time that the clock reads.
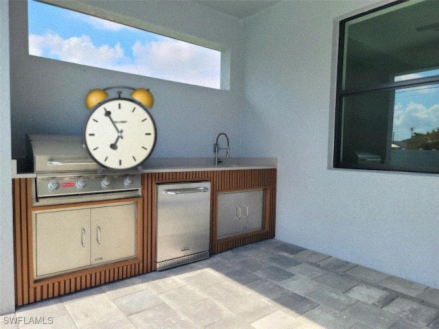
6:55
